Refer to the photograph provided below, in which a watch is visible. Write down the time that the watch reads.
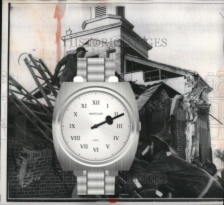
2:11
